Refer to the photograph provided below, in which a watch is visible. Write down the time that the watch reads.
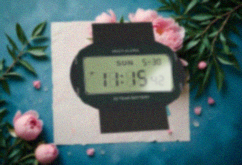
11:15:42
